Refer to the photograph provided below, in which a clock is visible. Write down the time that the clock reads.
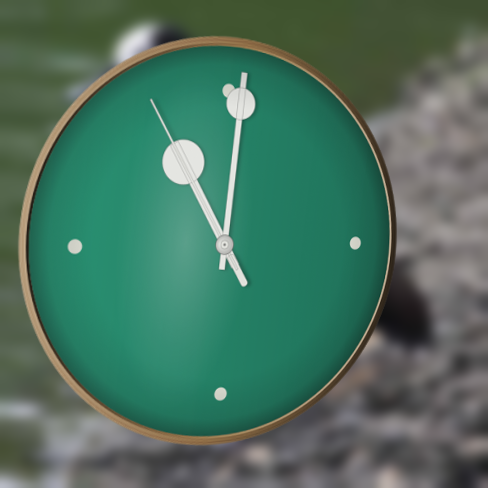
11:00:55
